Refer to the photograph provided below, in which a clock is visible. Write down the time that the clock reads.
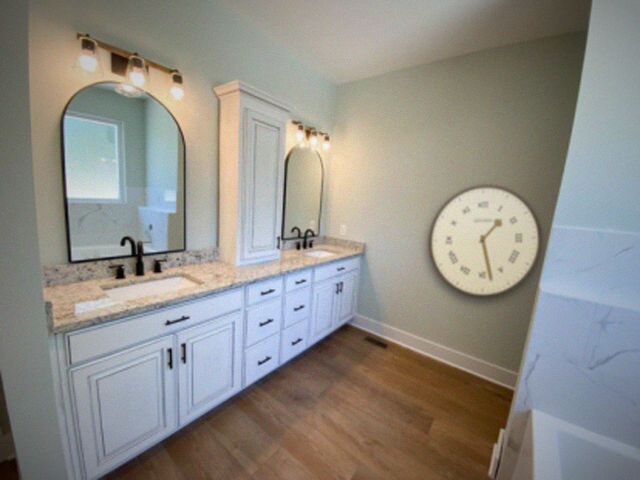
1:28
